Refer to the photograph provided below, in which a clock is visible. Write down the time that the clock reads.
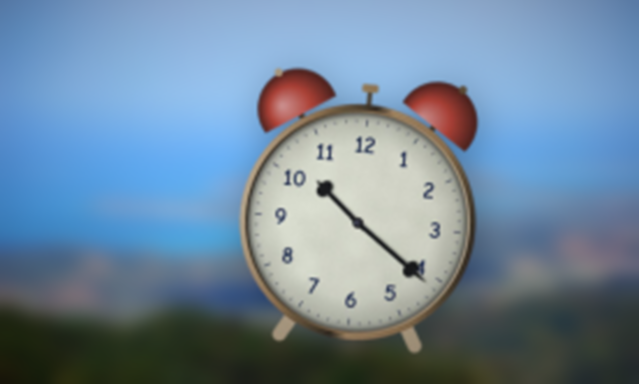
10:21
